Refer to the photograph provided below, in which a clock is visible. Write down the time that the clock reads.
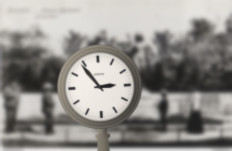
2:54
